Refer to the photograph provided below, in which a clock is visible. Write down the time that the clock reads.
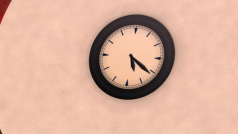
5:21
